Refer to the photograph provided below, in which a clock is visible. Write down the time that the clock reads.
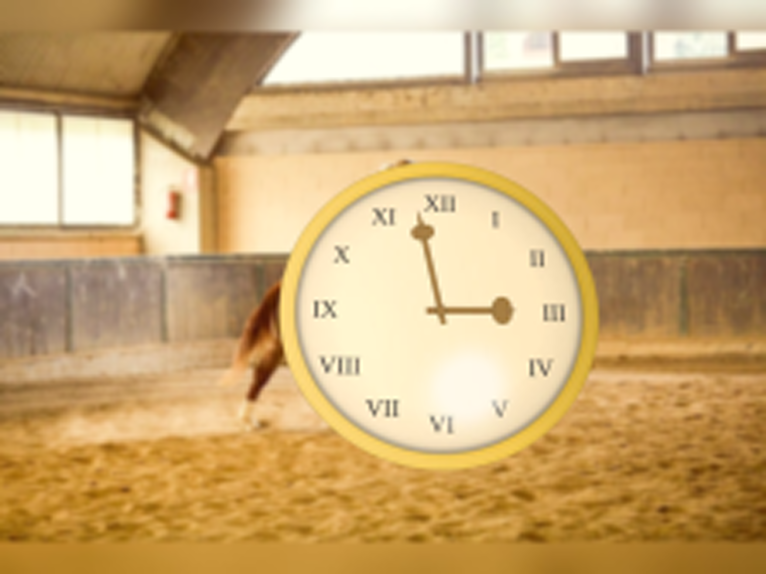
2:58
